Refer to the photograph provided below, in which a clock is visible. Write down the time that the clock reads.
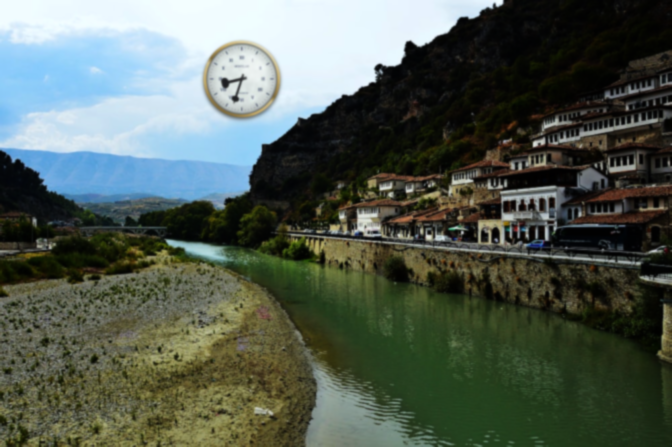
8:33
